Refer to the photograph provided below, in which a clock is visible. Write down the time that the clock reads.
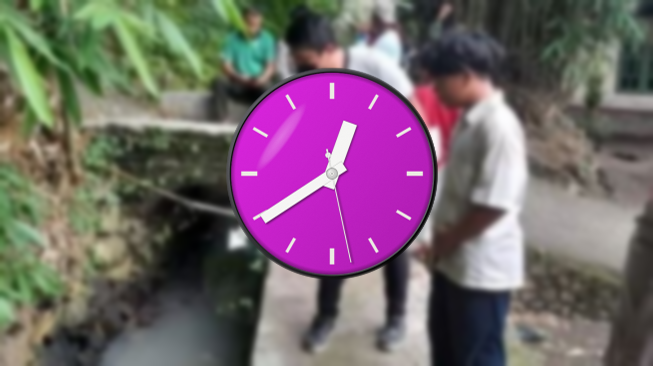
12:39:28
